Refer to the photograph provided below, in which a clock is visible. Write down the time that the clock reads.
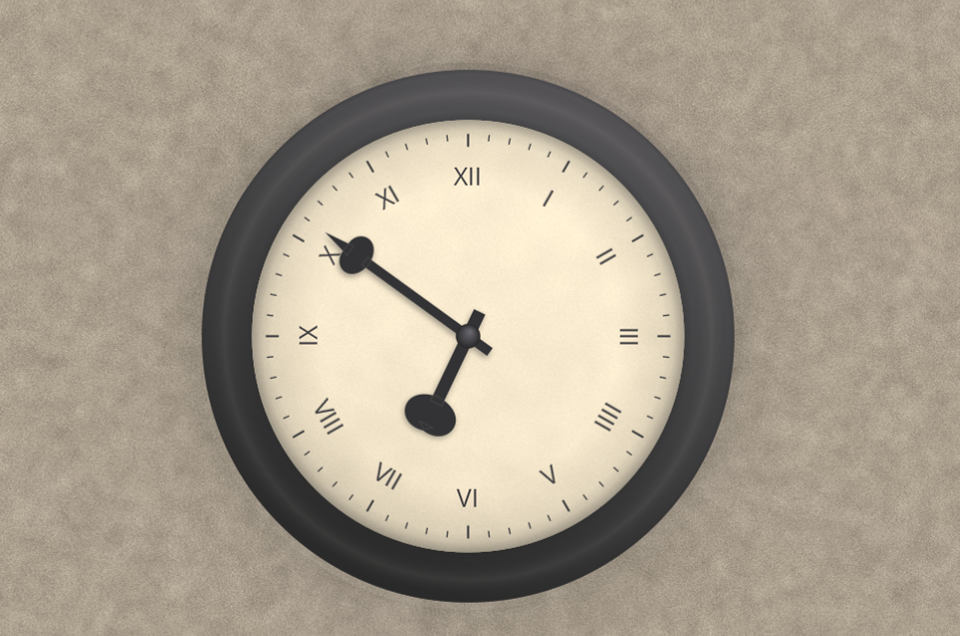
6:51
